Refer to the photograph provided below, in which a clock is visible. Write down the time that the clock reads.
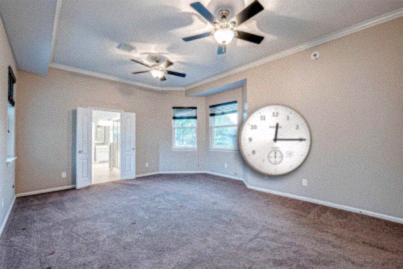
12:15
